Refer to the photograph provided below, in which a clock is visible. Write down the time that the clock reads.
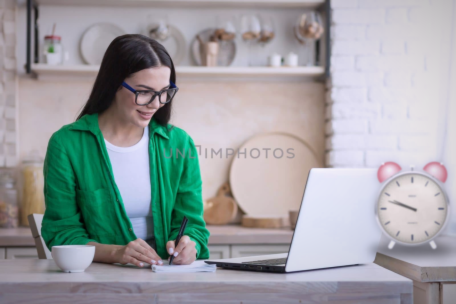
9:48
